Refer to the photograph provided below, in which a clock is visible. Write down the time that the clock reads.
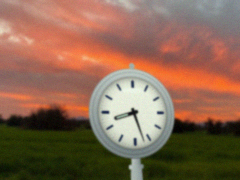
8:27
